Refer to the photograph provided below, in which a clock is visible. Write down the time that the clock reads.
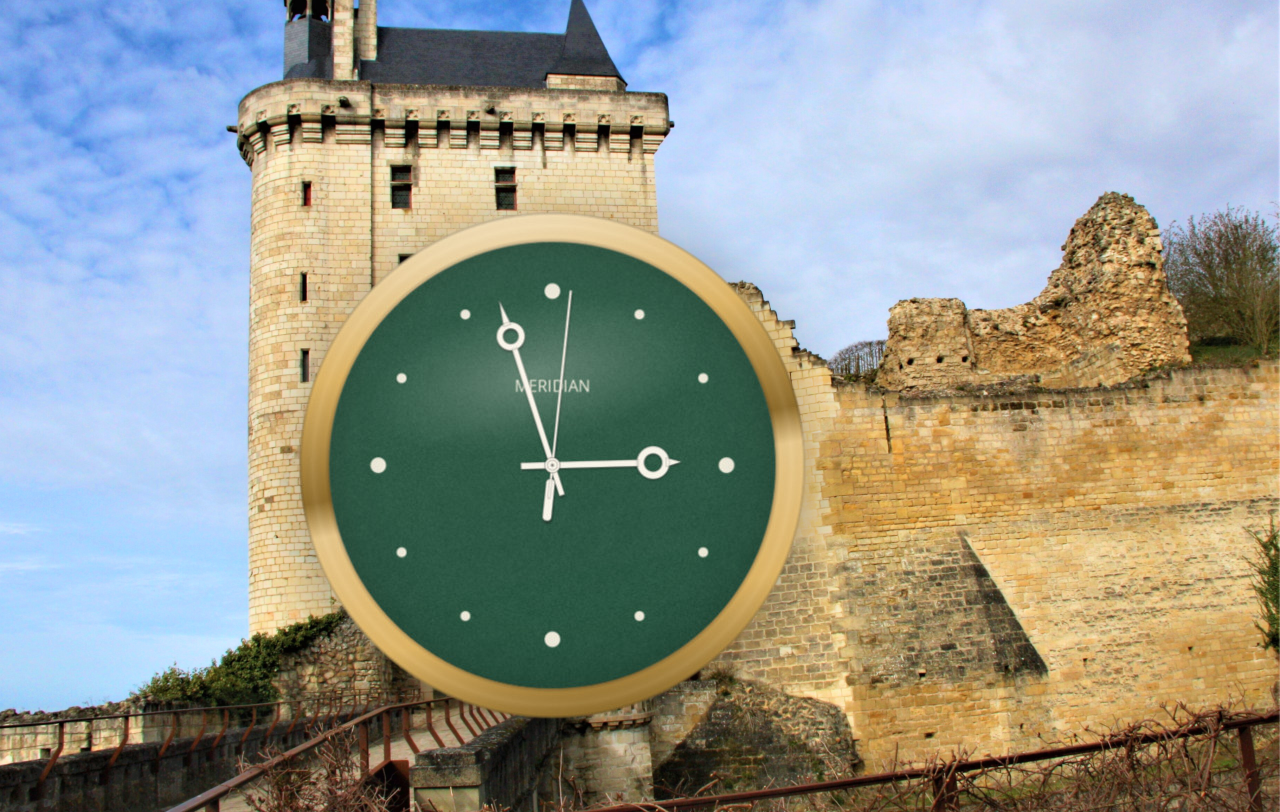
2:57:01
